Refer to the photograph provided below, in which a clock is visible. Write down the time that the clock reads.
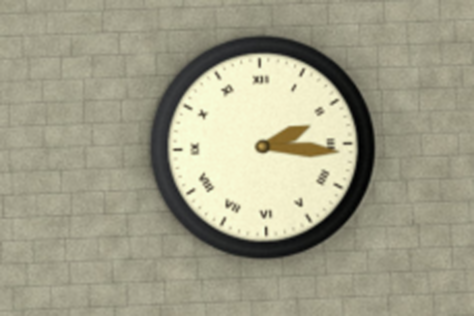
2:16
